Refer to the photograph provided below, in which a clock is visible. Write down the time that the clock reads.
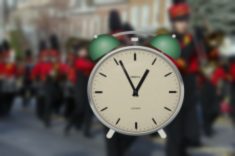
12:56
